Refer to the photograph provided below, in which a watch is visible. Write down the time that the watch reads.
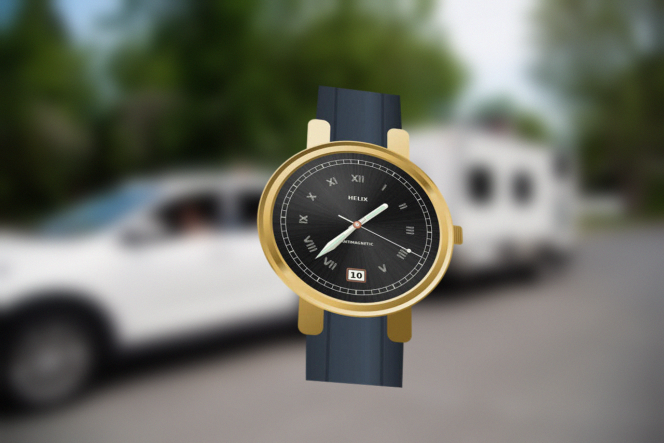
1:37:19
